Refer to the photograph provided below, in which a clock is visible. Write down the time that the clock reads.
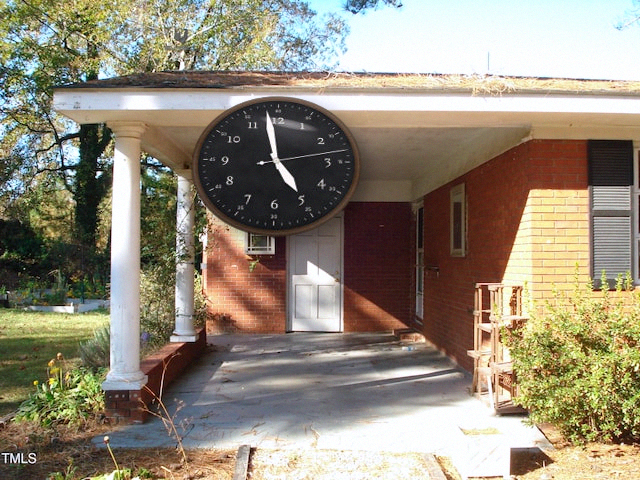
4:58:13
